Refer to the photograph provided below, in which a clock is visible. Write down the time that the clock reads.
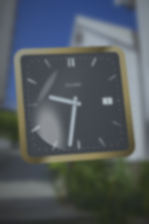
9:32
